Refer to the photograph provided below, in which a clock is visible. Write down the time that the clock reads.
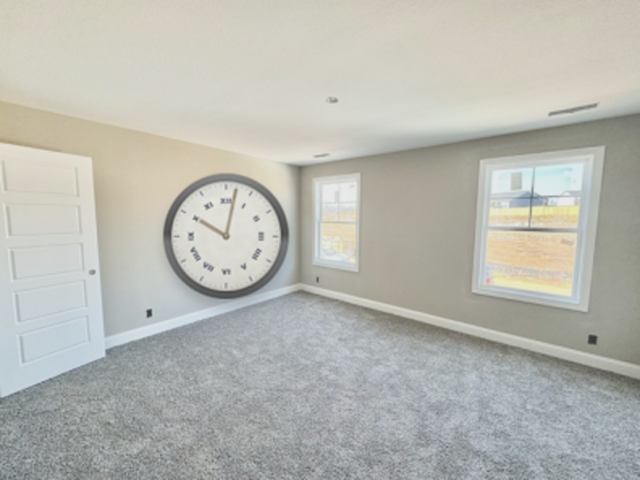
10:02
